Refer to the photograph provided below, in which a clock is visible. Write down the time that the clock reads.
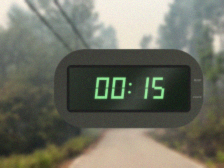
0:15
